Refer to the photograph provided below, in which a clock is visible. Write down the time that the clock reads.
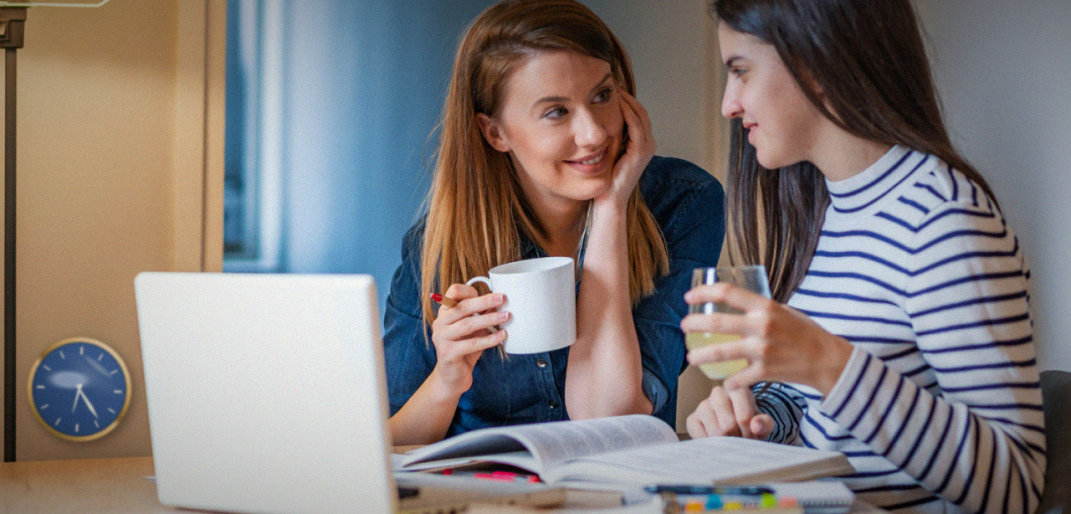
6:24
